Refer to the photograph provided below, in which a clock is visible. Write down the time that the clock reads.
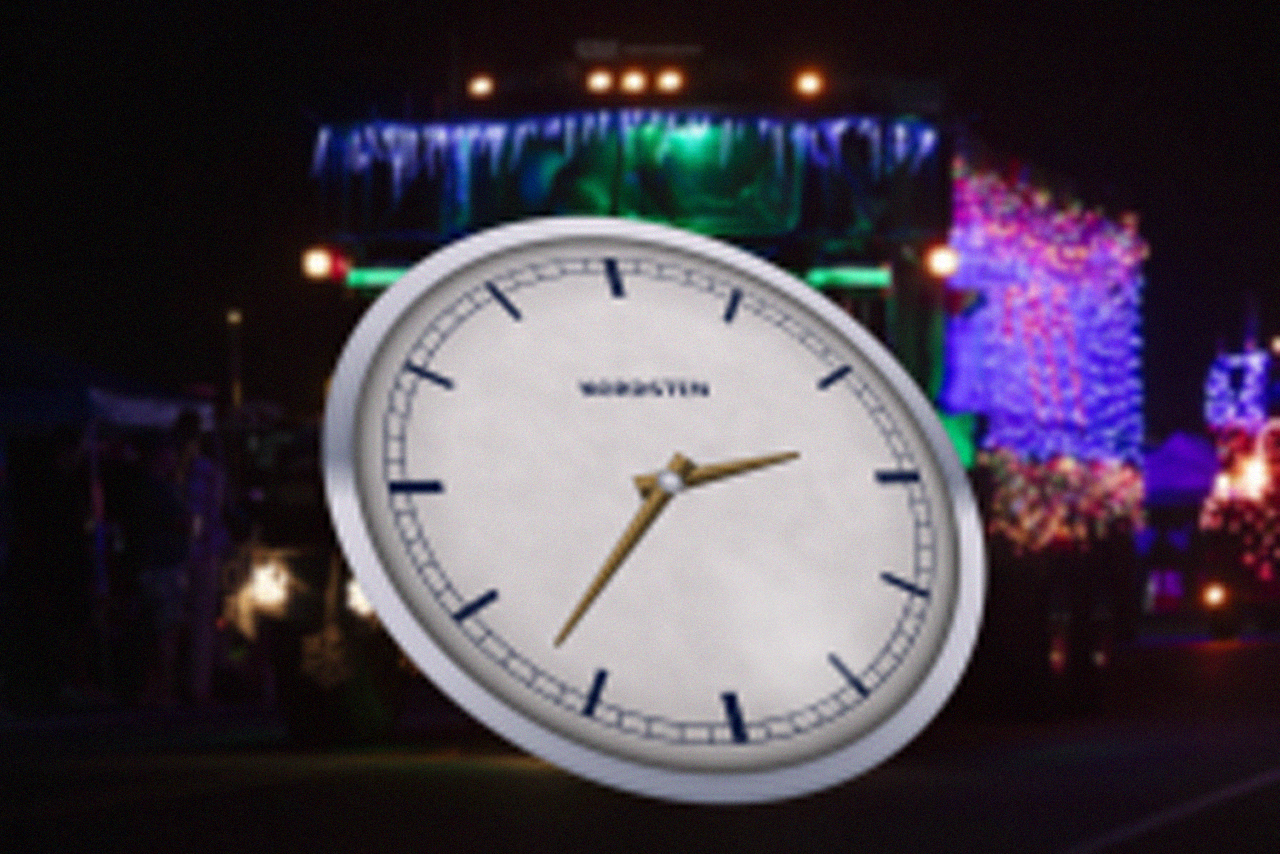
2:37
